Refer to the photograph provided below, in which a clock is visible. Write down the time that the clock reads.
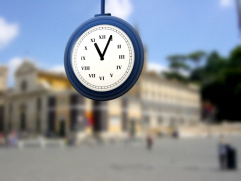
11:04
